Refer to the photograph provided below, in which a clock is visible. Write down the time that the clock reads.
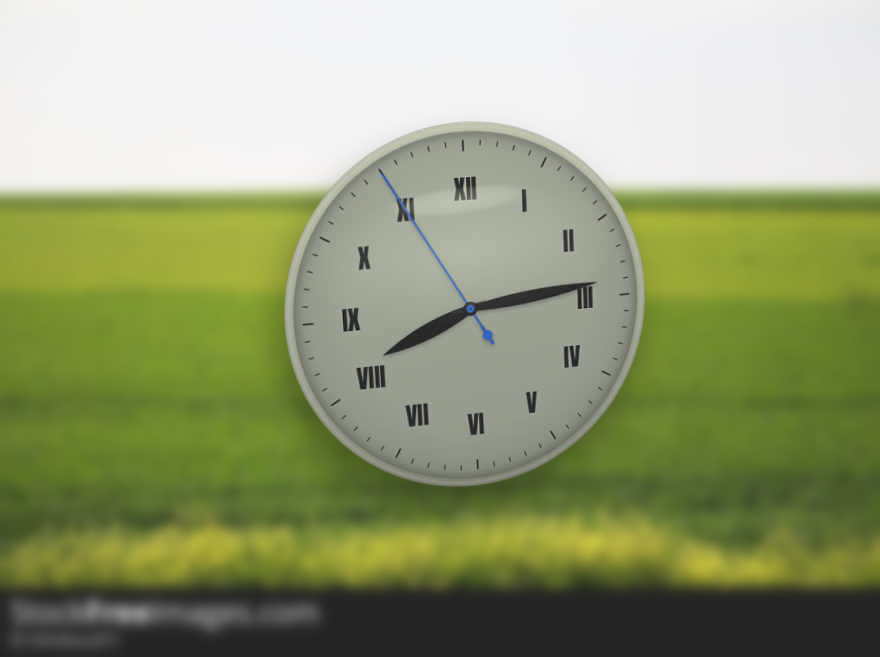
8:13:55
